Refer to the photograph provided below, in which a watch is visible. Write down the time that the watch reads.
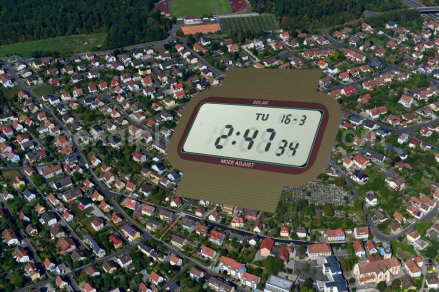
2:47:34
